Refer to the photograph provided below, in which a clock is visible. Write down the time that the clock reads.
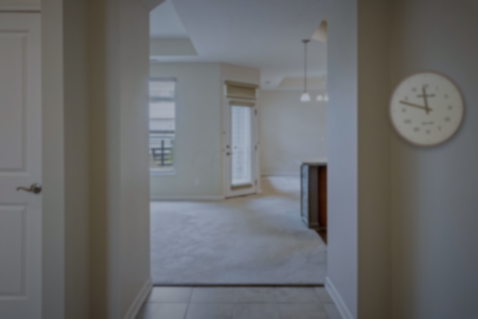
11:48
